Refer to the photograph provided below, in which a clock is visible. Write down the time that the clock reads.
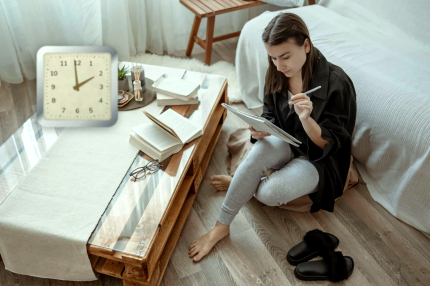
1:59
